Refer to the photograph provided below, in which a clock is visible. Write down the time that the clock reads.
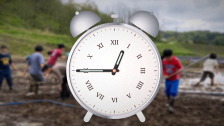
12:45
